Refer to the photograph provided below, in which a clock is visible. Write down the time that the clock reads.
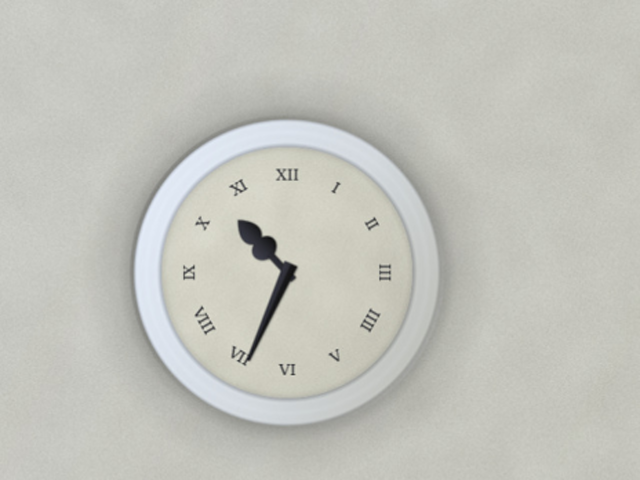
10:34
